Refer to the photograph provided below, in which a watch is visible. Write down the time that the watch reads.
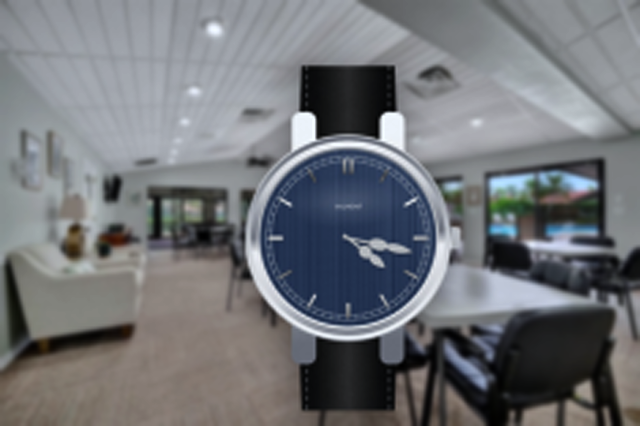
4:17
